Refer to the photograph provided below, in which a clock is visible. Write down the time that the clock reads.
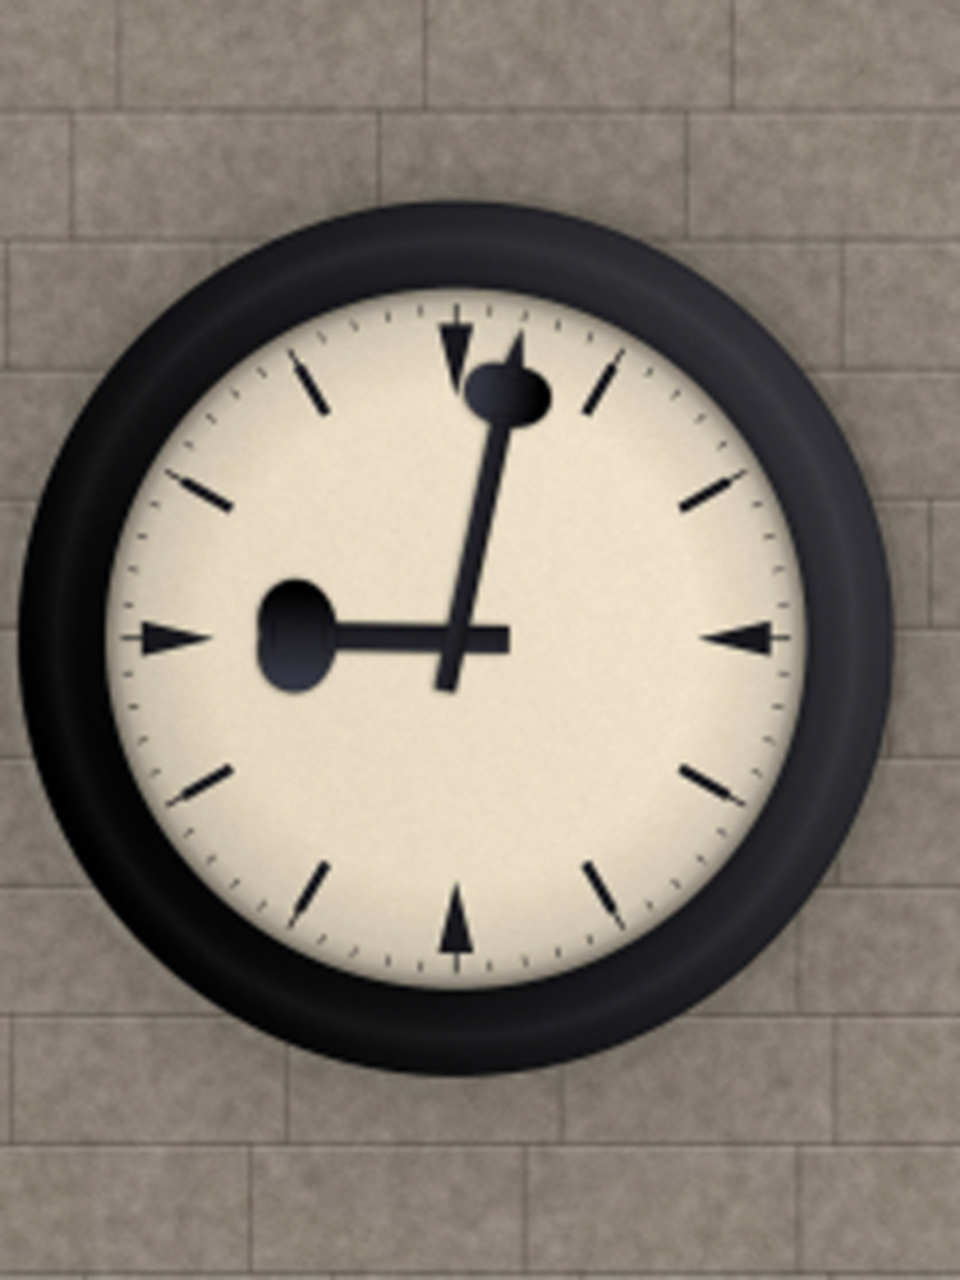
9:02
